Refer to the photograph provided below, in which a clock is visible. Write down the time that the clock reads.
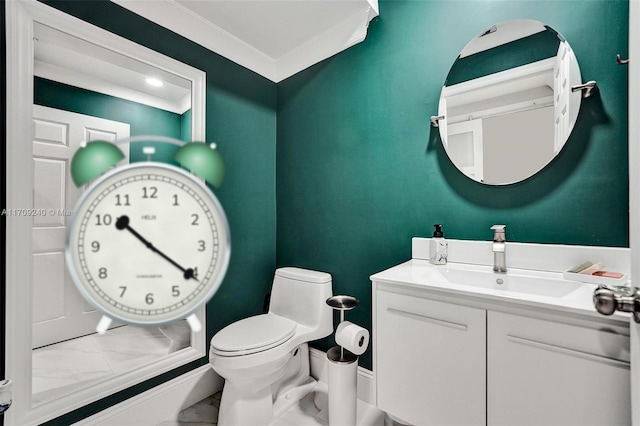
10:21
